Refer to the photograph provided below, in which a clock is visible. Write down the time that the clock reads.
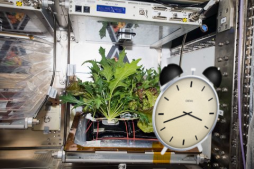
3:42
